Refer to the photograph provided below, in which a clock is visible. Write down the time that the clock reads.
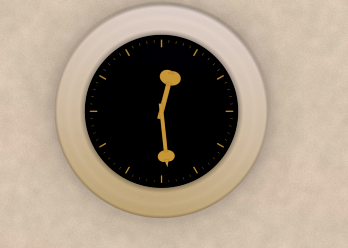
12:29
